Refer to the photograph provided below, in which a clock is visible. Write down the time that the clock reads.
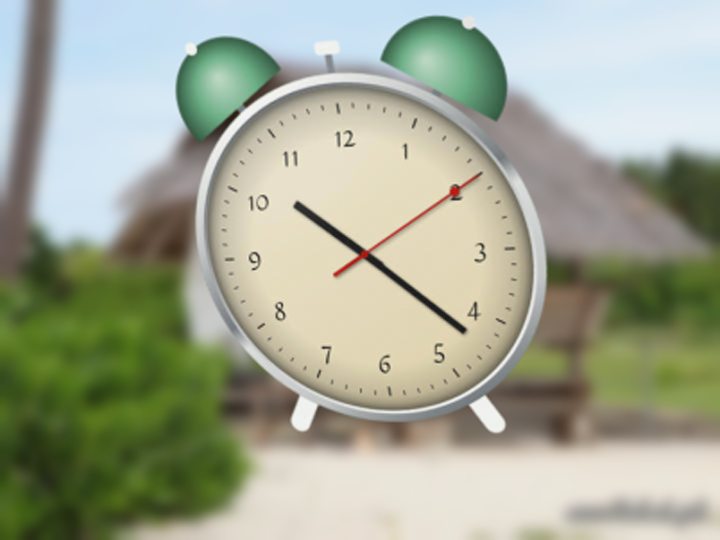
10:22:10
